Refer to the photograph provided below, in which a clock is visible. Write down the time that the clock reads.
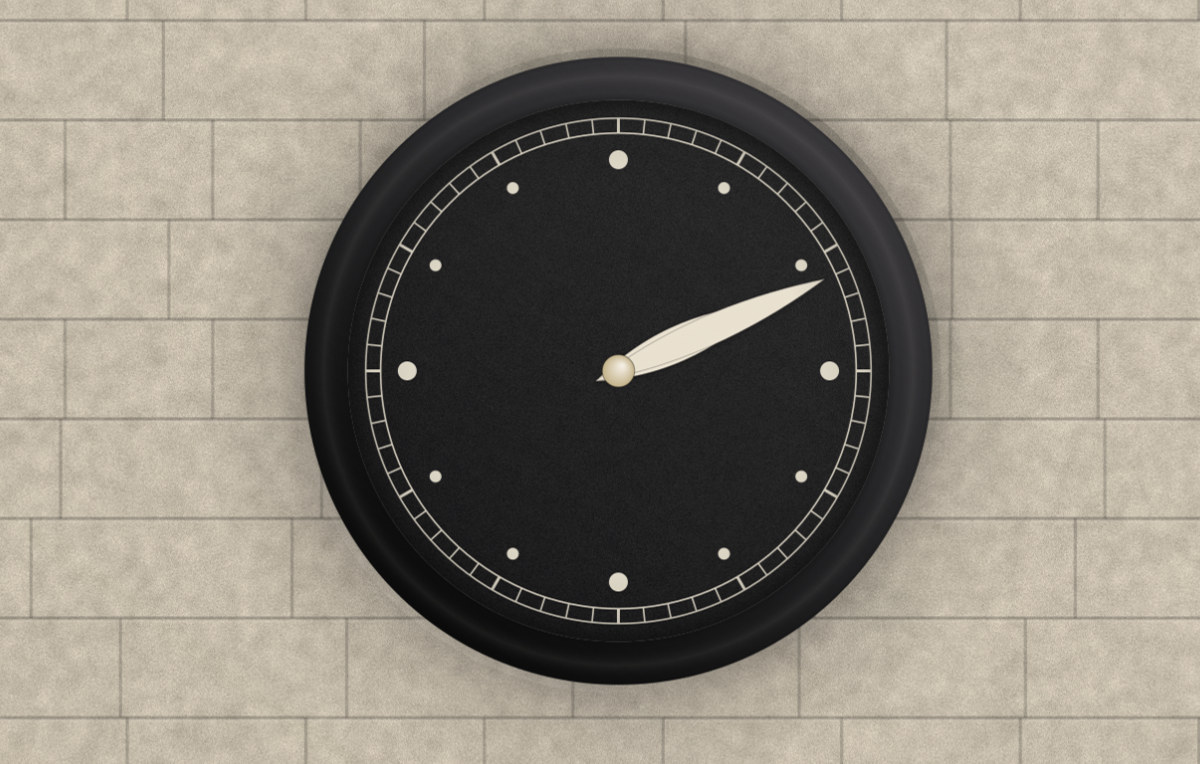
2:11
